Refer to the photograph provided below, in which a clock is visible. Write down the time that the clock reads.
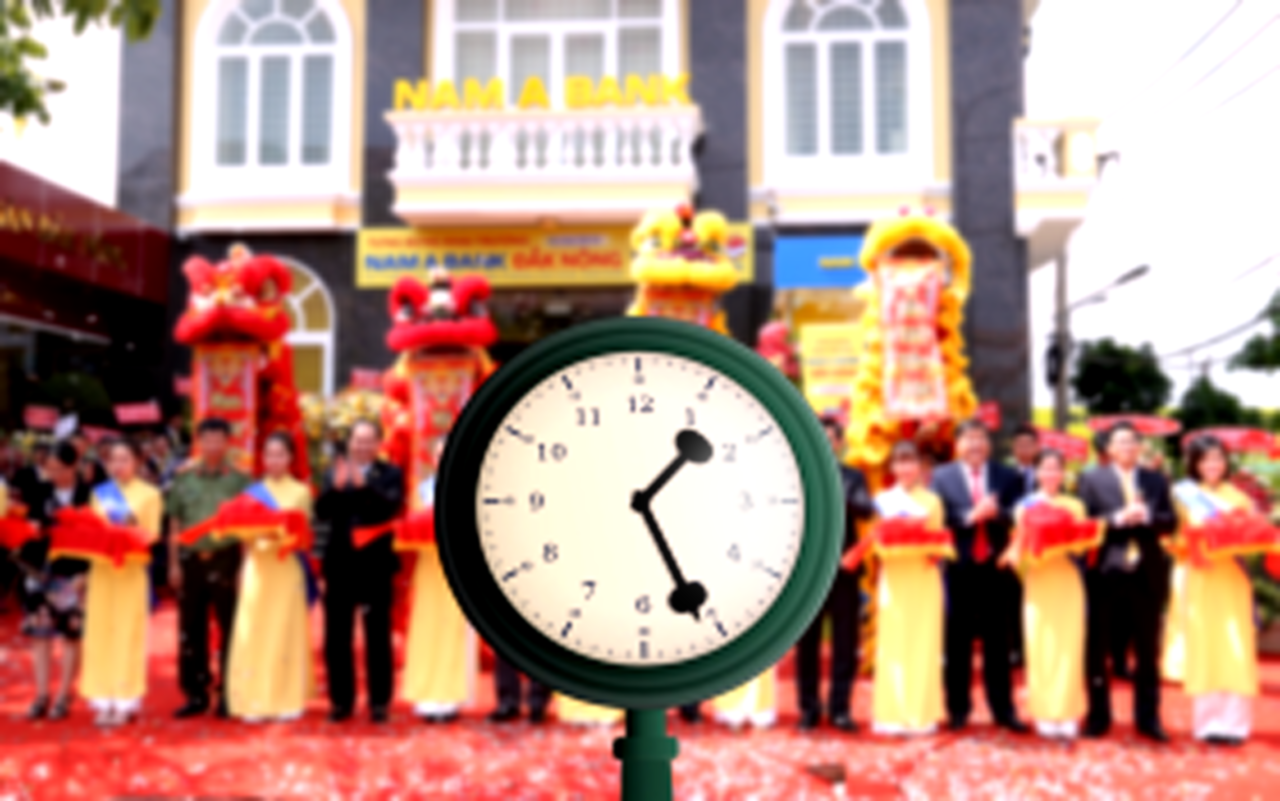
1:26
